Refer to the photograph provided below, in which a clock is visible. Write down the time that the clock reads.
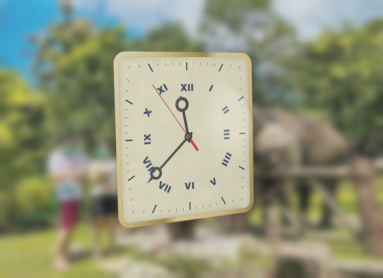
11:37:54
